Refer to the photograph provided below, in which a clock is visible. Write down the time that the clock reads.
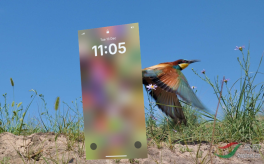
11:05
